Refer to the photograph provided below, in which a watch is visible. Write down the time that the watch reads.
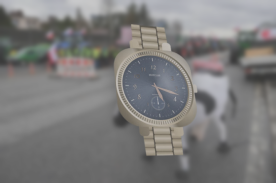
5:18
